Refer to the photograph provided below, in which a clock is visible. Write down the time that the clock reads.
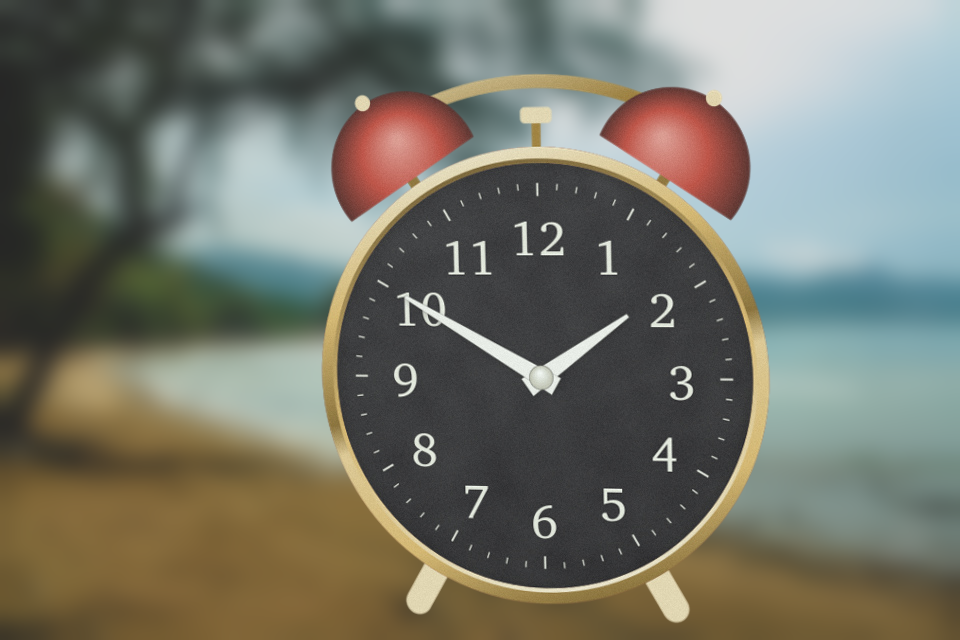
1:50
